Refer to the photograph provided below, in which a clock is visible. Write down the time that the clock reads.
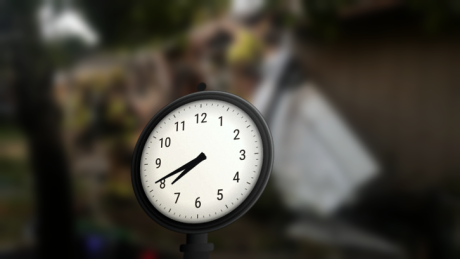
7:41
